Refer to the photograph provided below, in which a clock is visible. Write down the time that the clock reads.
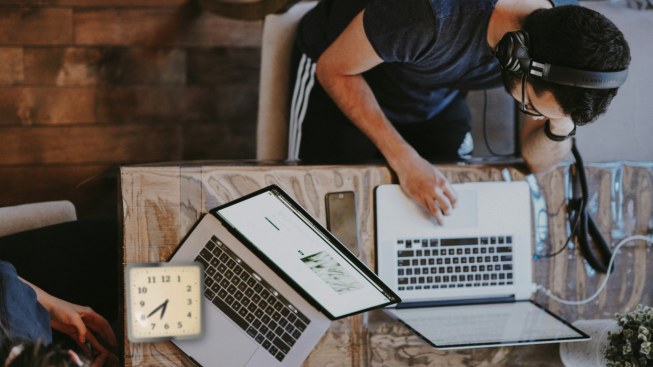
6:39
